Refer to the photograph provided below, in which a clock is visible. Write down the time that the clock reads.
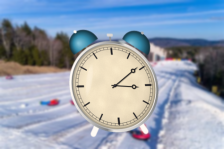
3:09
